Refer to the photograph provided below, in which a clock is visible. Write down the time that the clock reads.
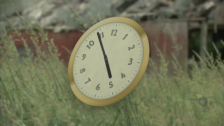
4:54
